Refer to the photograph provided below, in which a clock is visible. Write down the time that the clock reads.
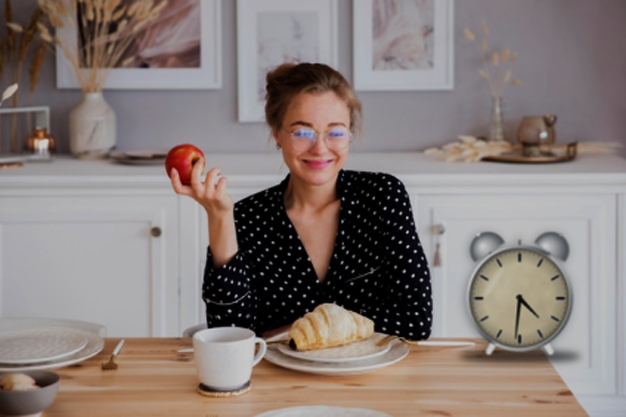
4:31
